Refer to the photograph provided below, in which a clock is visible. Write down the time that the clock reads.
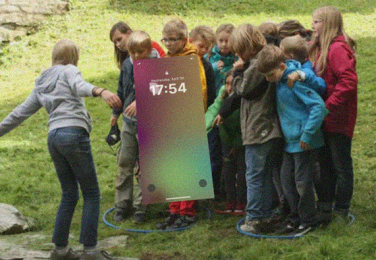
17:54
